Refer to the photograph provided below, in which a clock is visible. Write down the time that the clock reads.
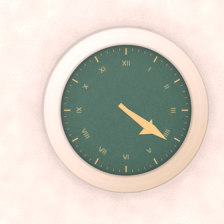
4:21
